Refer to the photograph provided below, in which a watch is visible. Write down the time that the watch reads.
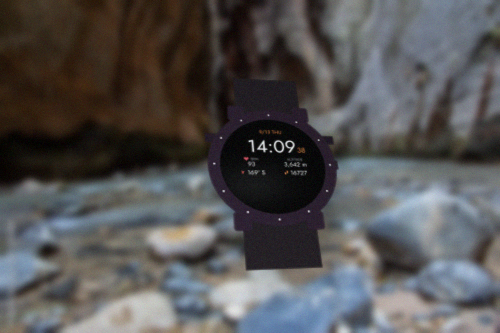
14:09
